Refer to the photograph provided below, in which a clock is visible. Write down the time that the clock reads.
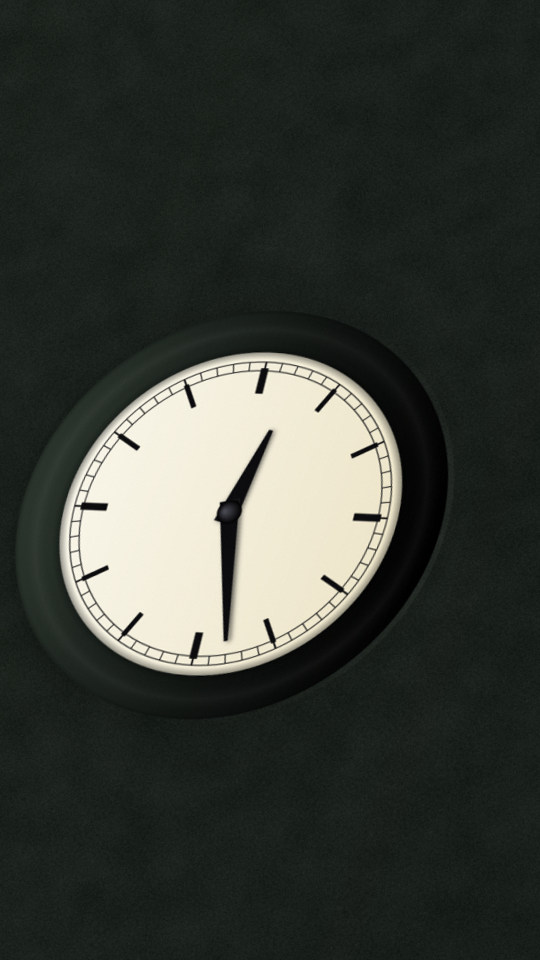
12:28
